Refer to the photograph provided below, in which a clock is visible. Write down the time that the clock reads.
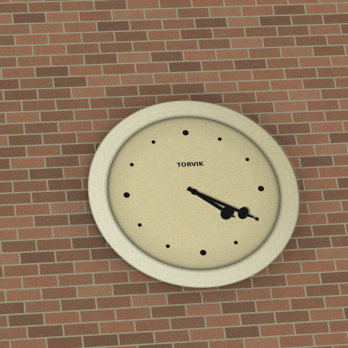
4:20
